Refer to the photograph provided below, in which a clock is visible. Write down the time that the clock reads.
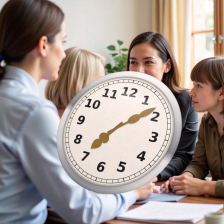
7:08
